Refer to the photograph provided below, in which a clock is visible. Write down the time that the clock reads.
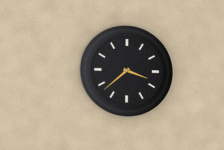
3:38
